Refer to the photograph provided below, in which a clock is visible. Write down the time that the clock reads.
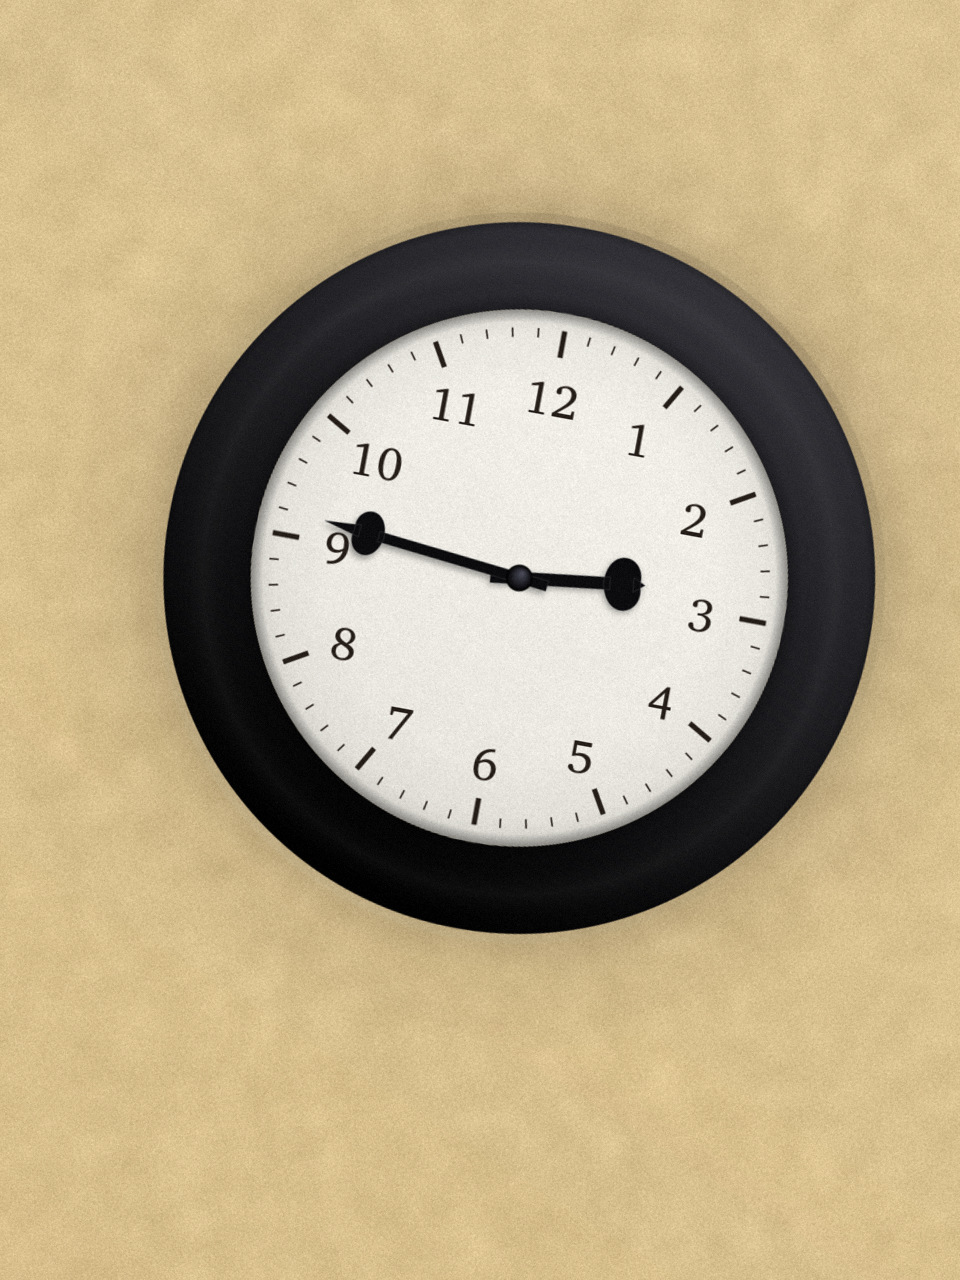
2:46
